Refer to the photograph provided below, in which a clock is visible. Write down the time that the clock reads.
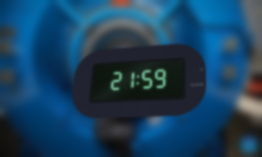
21:59
